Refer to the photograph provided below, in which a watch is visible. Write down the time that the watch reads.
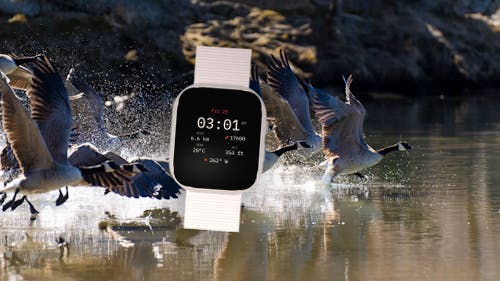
3:01
